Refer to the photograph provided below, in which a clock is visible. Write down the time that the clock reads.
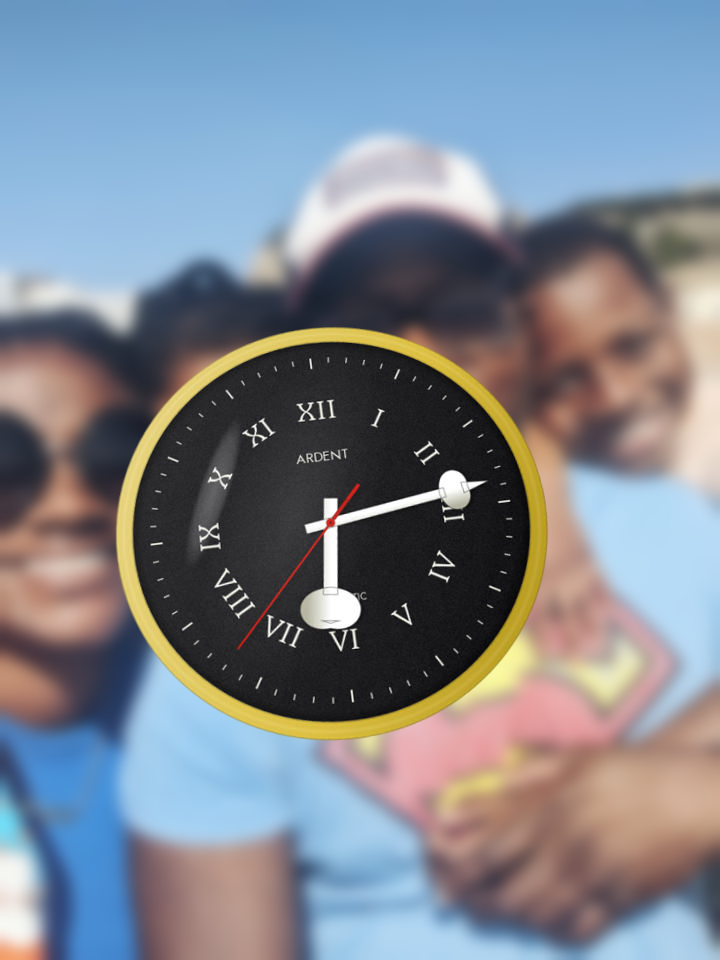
6:13:37
